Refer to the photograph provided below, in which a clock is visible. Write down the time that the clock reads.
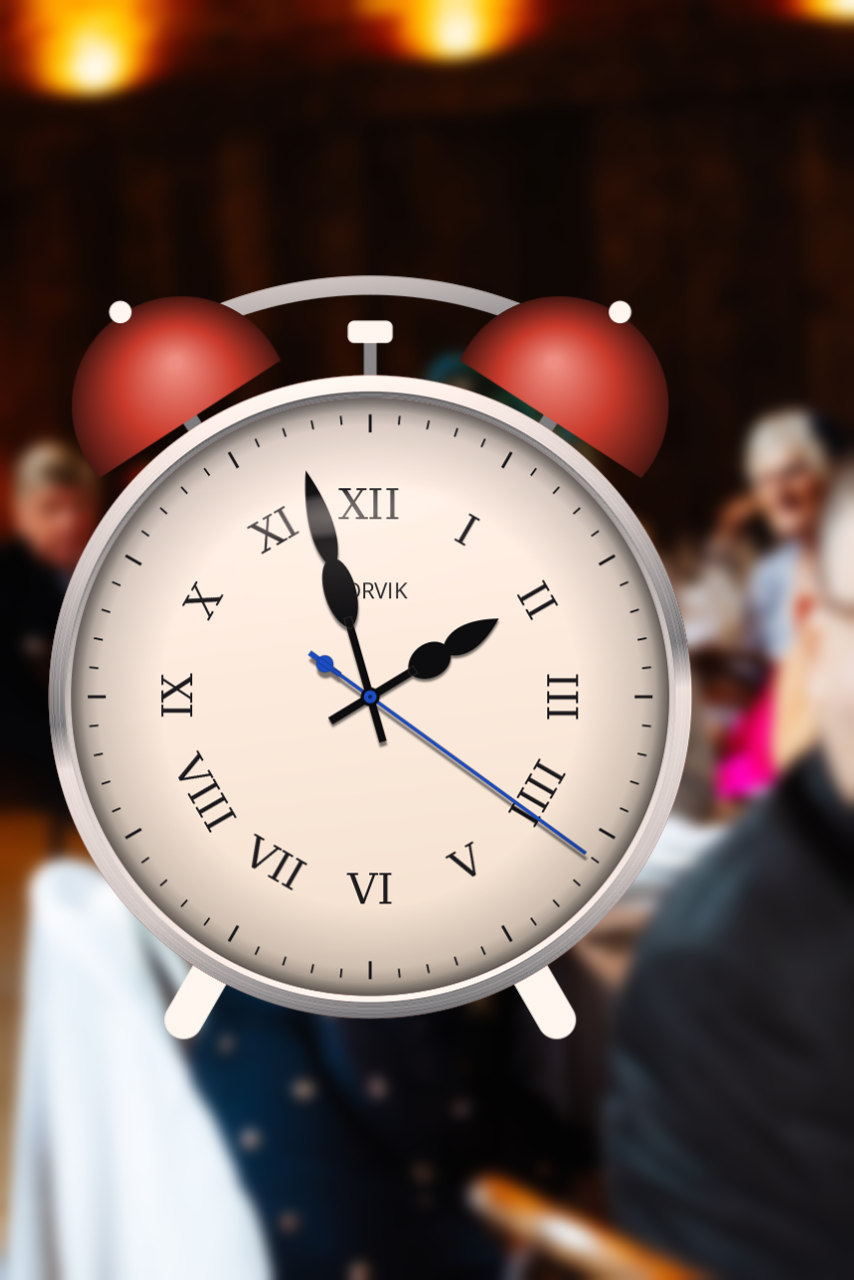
1:57:21
